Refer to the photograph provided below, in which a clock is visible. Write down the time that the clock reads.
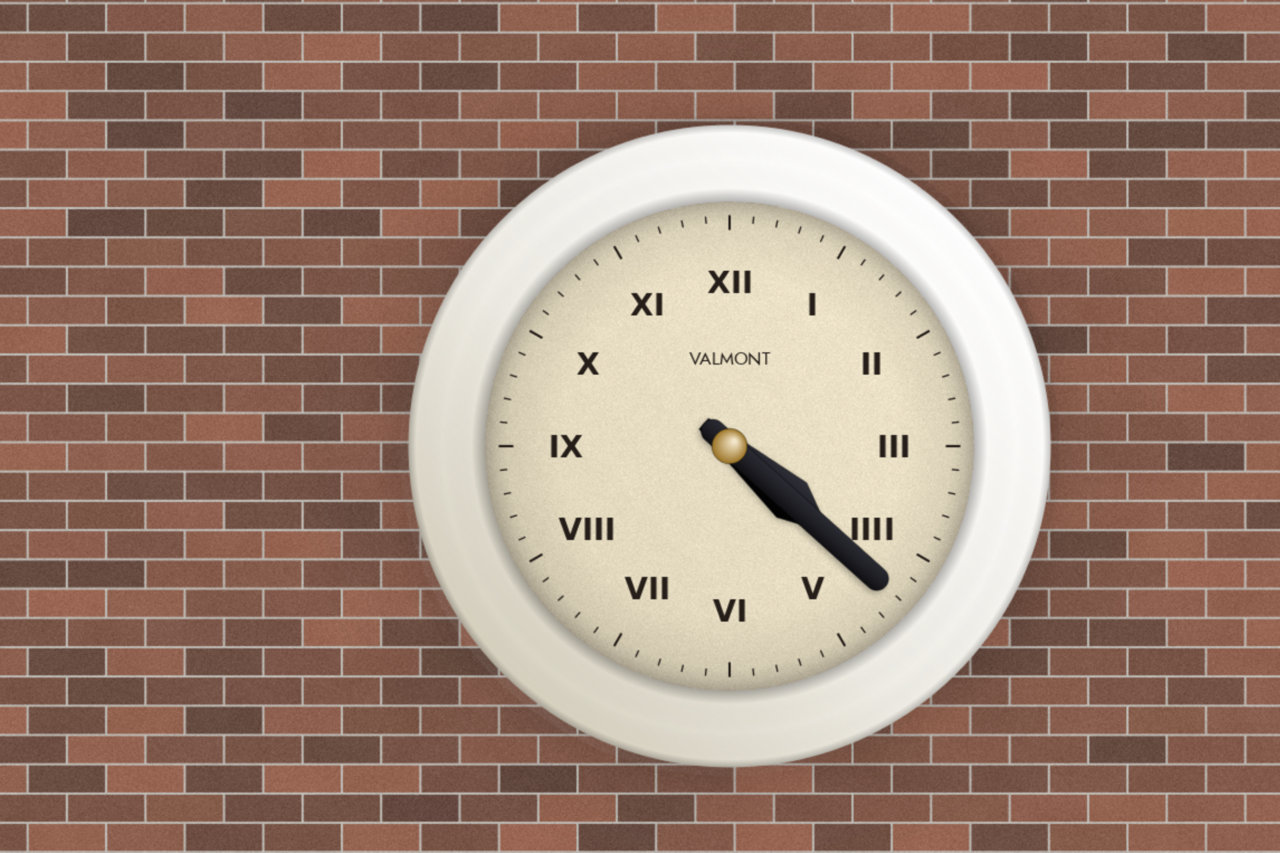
4:22
